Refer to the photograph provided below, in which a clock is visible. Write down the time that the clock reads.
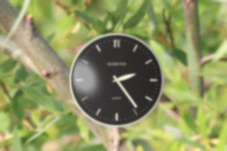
2:24
